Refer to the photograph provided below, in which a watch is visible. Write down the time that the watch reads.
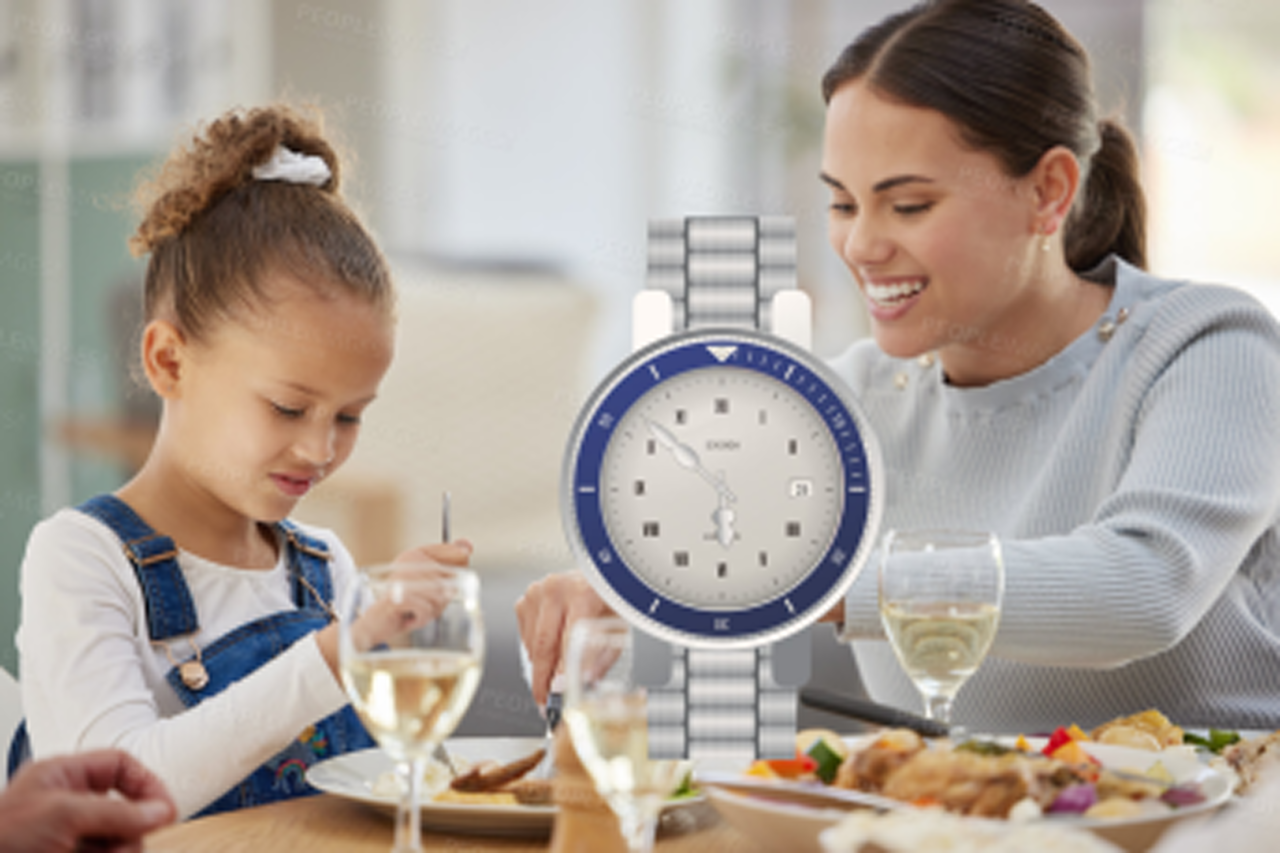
5:52
